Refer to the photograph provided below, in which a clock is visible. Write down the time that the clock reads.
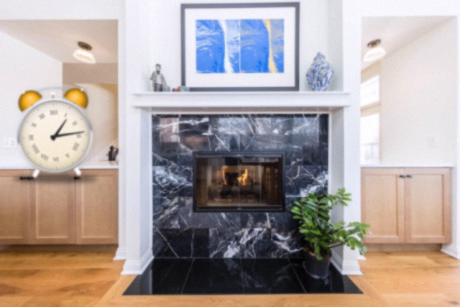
1:14
